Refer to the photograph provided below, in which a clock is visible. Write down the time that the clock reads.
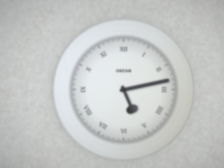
5:13
